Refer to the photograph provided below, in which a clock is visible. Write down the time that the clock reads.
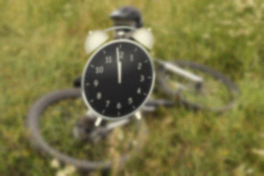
11:59
